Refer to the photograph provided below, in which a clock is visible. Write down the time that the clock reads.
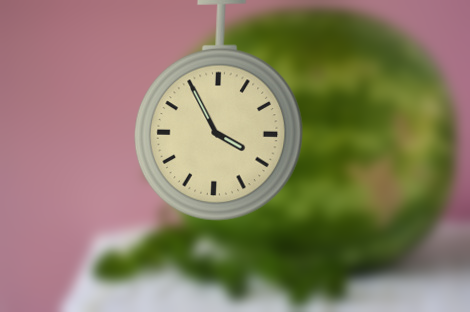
3:55
